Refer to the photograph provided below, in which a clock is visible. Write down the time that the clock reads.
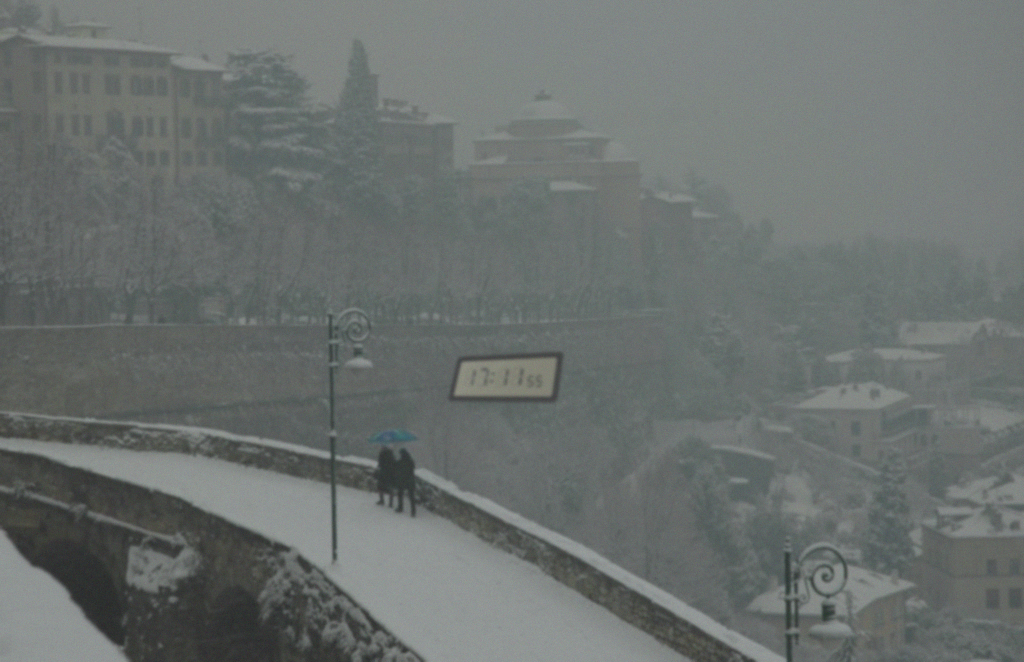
17:11
